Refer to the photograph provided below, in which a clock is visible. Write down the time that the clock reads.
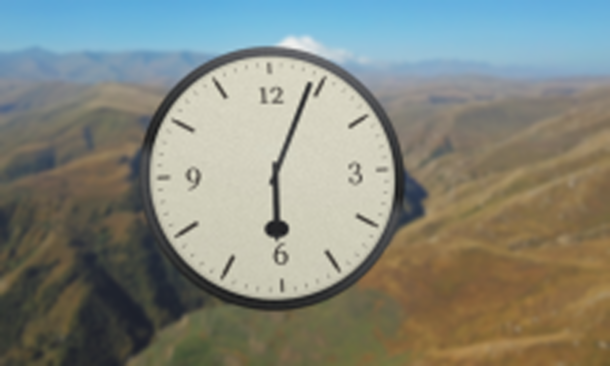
6:04
